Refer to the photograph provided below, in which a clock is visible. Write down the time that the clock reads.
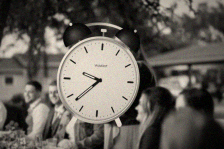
9:38
